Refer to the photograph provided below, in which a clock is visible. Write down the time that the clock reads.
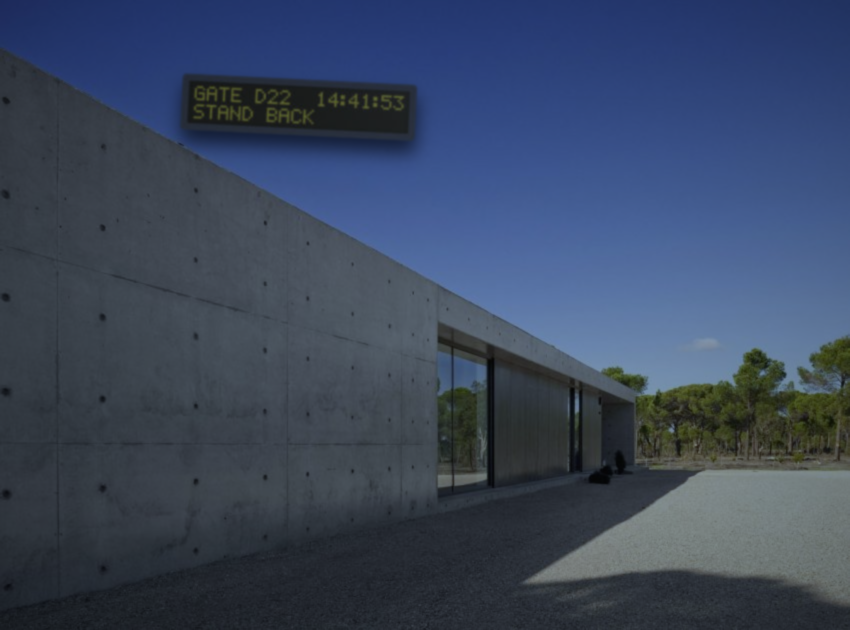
14:41:53
